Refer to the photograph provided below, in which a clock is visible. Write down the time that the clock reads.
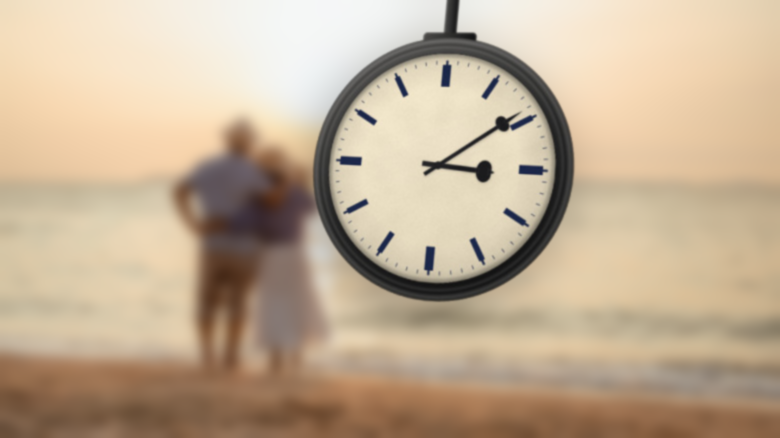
3:09
